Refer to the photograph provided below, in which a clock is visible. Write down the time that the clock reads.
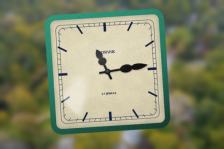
11:14
